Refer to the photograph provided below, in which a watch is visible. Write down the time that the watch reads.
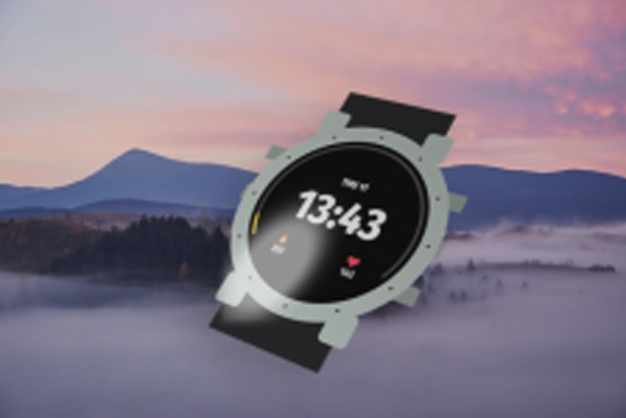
13:43
